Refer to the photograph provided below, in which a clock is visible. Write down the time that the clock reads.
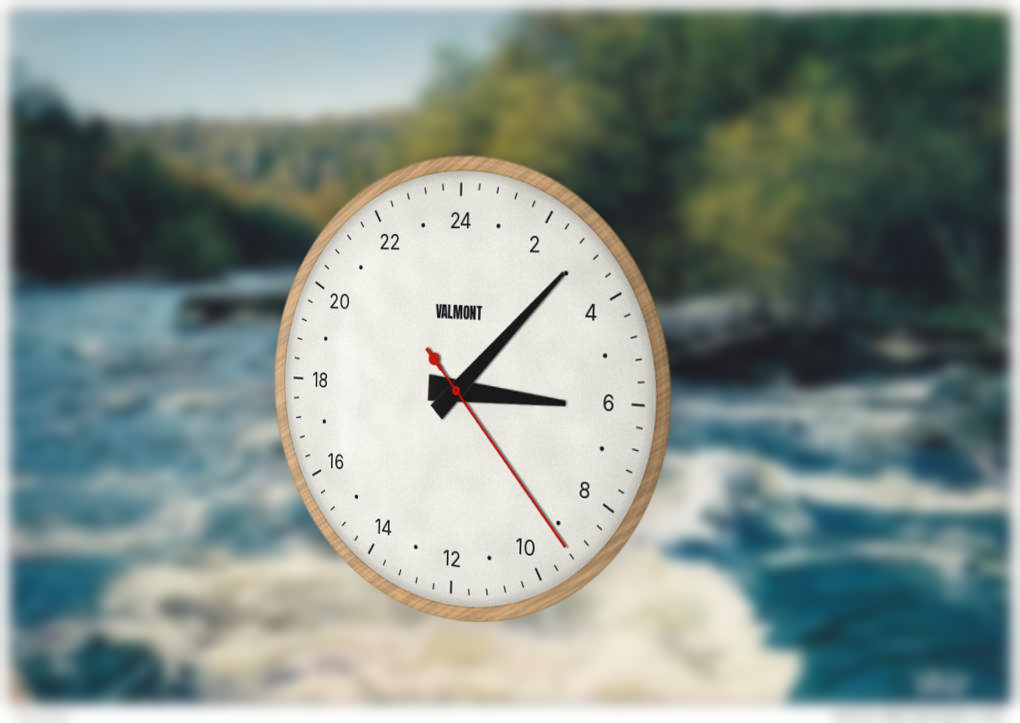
6:07:23
